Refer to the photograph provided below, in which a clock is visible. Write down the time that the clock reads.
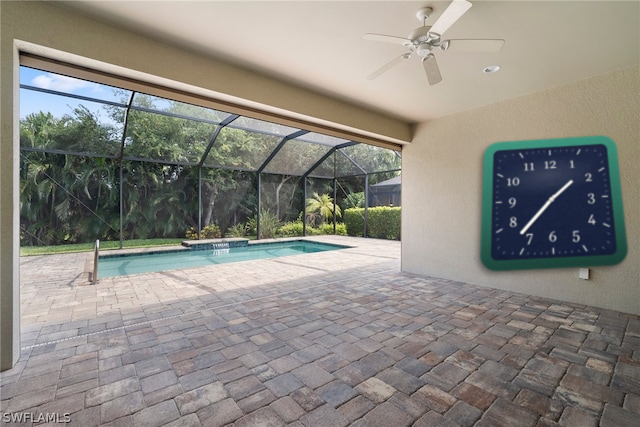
1:37
